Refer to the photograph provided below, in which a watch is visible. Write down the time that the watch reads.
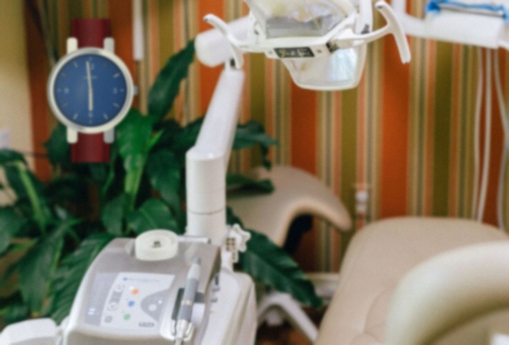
5:59
